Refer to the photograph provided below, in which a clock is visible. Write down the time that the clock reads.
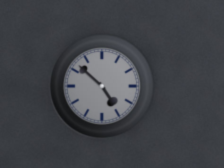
4:52
